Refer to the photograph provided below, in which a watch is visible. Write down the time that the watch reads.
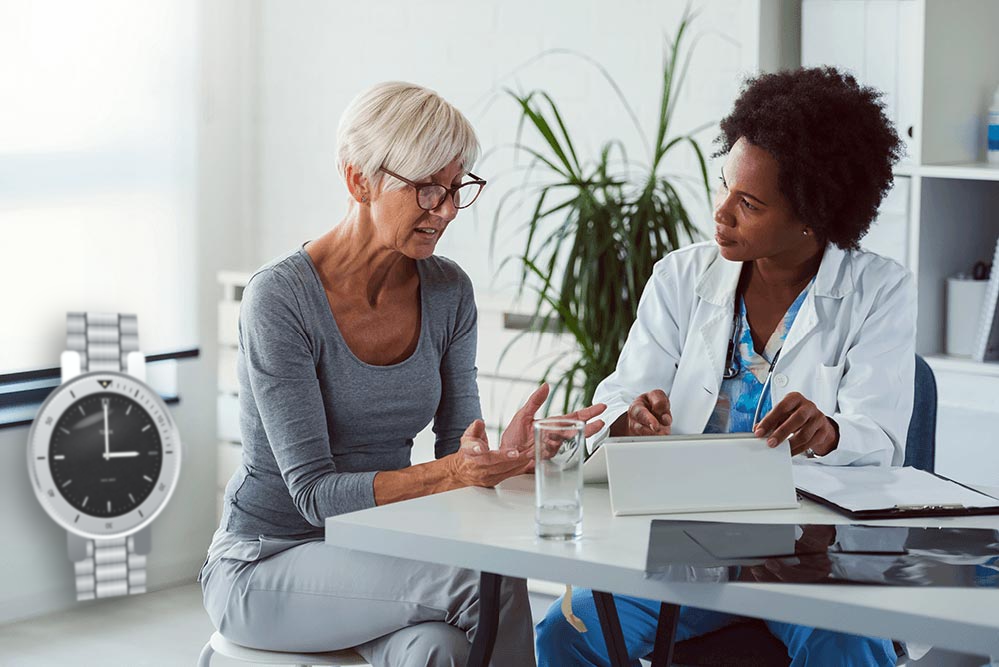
3:00
